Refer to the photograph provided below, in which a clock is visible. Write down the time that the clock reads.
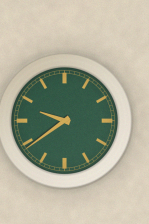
9:39
